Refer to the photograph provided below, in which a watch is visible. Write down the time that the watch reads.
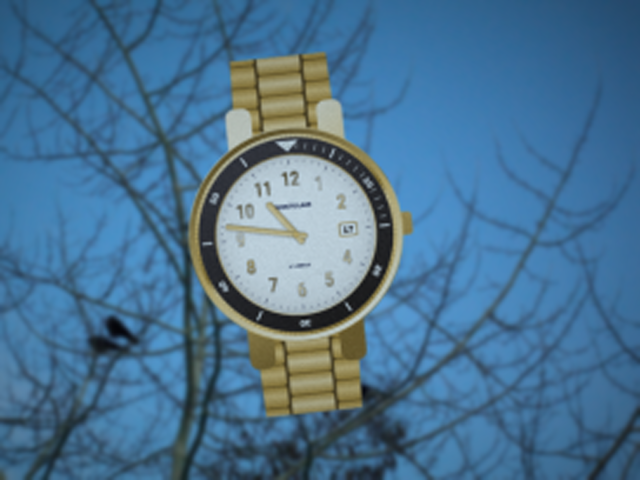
10:47
